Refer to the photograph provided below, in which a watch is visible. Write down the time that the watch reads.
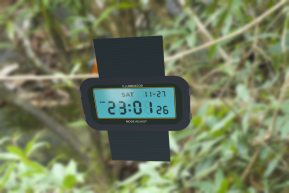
23:01:26
